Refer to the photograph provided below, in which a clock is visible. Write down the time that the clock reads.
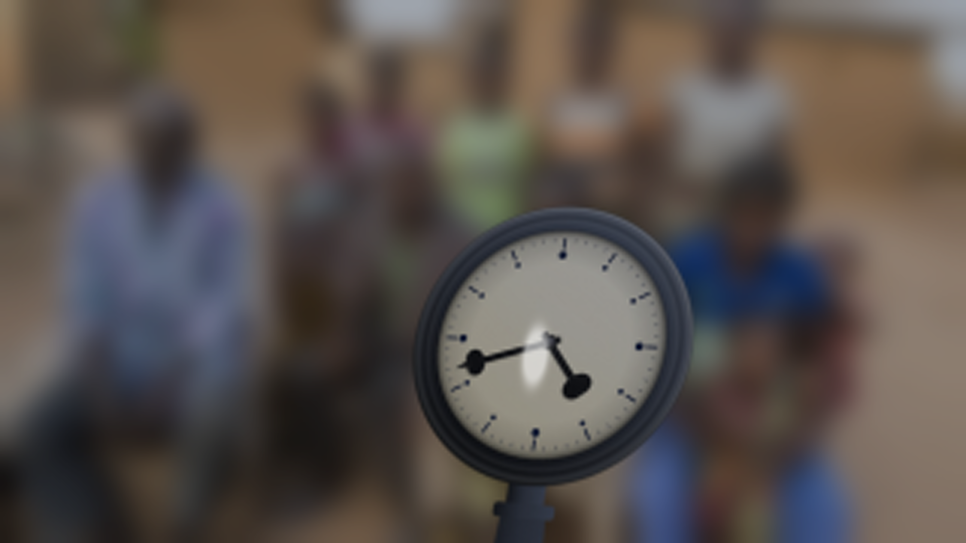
4:42
